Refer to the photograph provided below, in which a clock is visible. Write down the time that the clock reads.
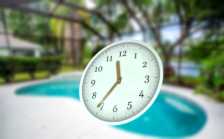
11:36
